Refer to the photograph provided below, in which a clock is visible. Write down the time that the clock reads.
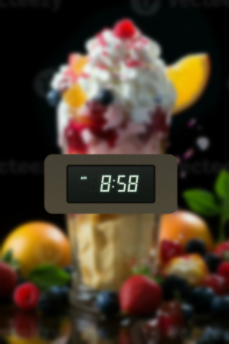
8:58
